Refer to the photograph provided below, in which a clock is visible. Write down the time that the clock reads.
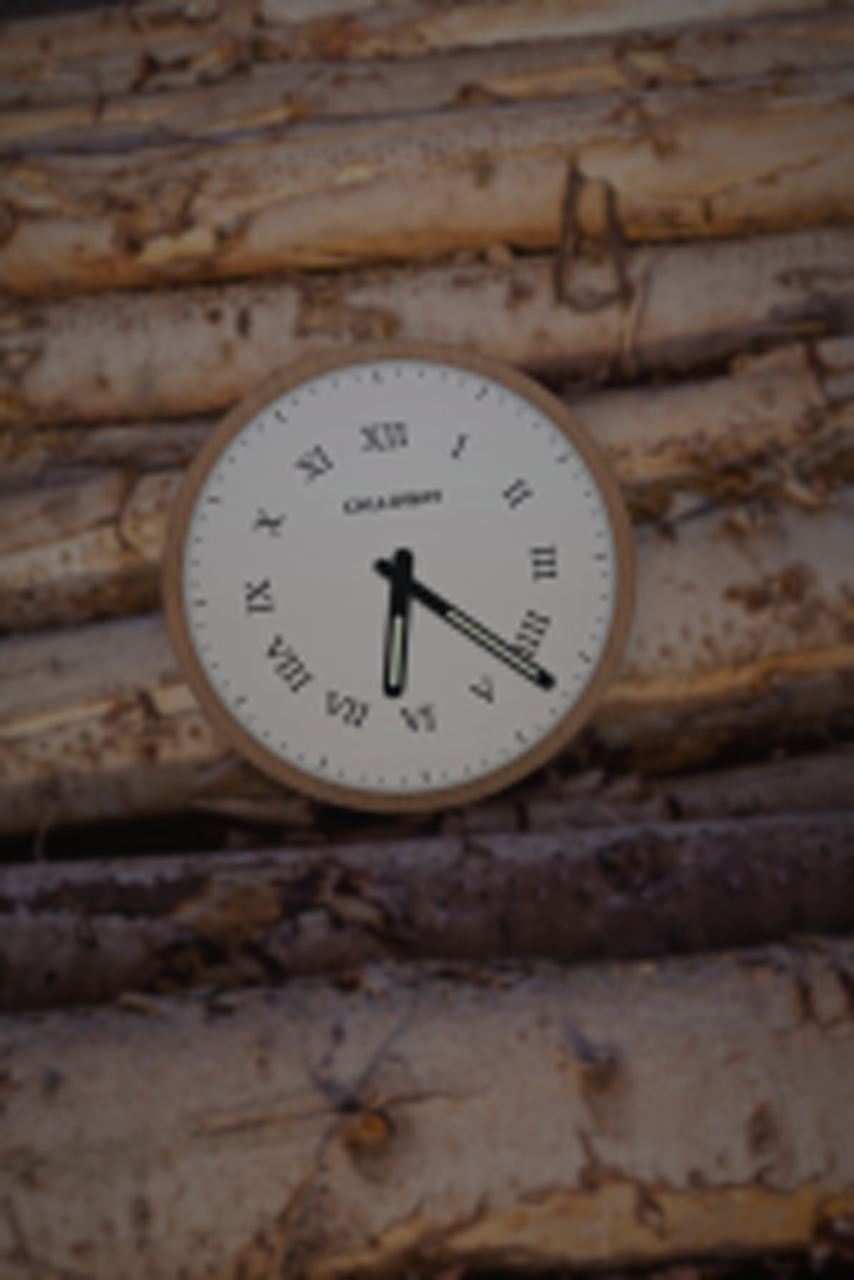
6:22
